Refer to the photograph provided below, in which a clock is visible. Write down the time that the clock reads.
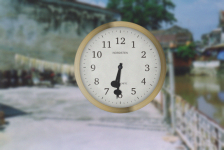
6:31
